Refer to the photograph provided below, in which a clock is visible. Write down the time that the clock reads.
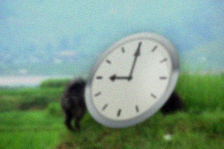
9:00
